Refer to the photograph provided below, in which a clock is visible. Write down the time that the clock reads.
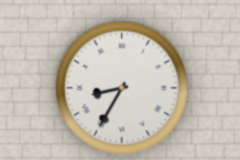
8:35
